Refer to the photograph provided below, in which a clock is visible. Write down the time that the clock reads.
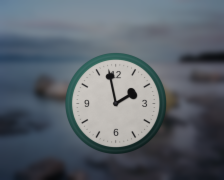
1:58
